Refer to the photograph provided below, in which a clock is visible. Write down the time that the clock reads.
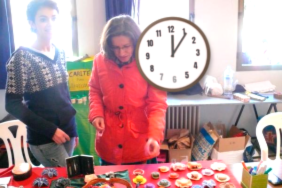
12:06
